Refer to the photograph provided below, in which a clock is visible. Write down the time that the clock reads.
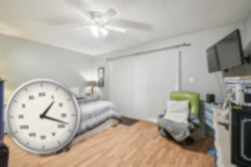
1:18
